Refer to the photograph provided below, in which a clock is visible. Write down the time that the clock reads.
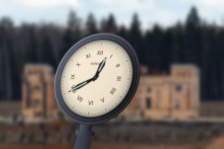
12:40
